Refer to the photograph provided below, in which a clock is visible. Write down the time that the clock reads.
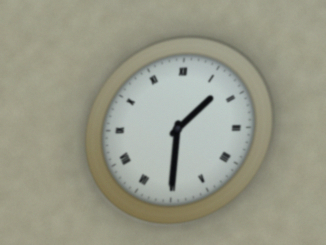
1:30
